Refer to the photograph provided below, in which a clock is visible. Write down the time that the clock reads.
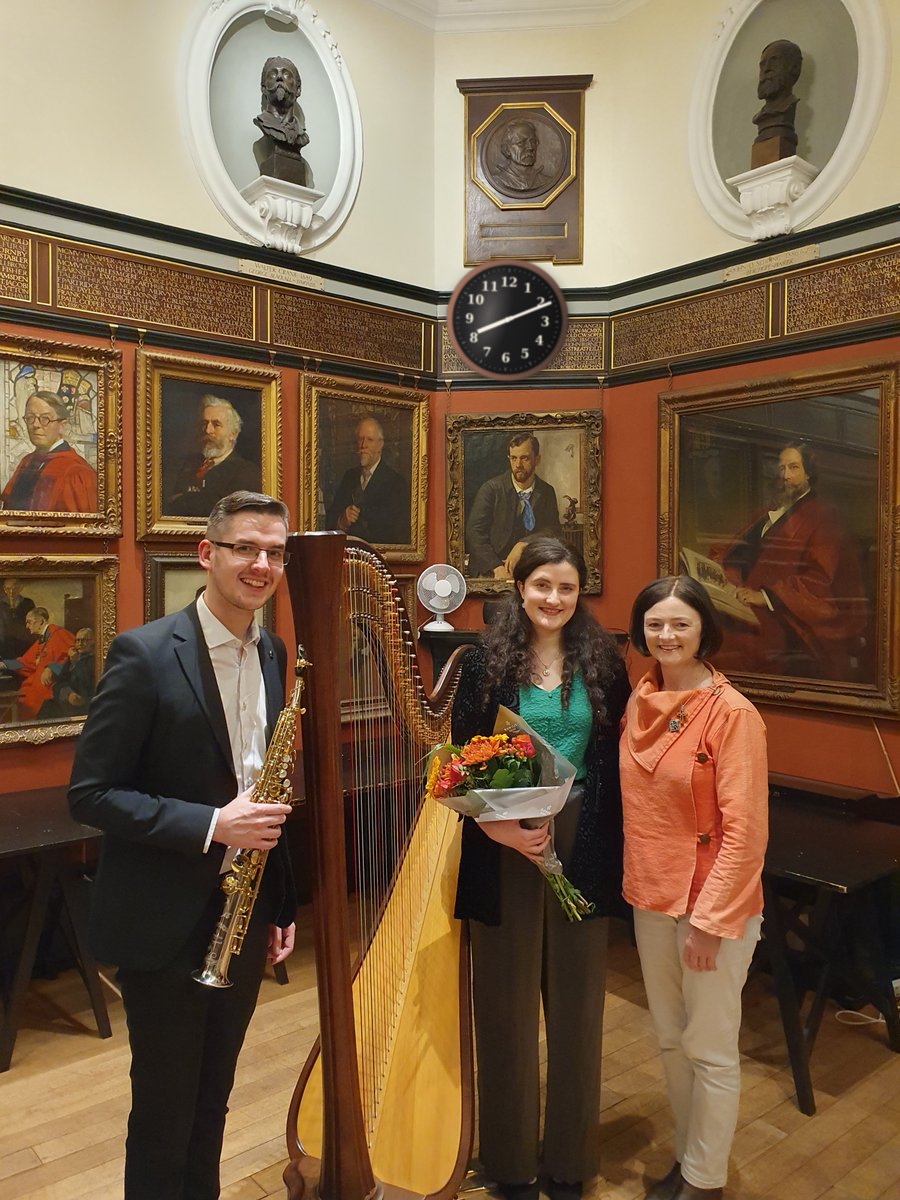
8:11
